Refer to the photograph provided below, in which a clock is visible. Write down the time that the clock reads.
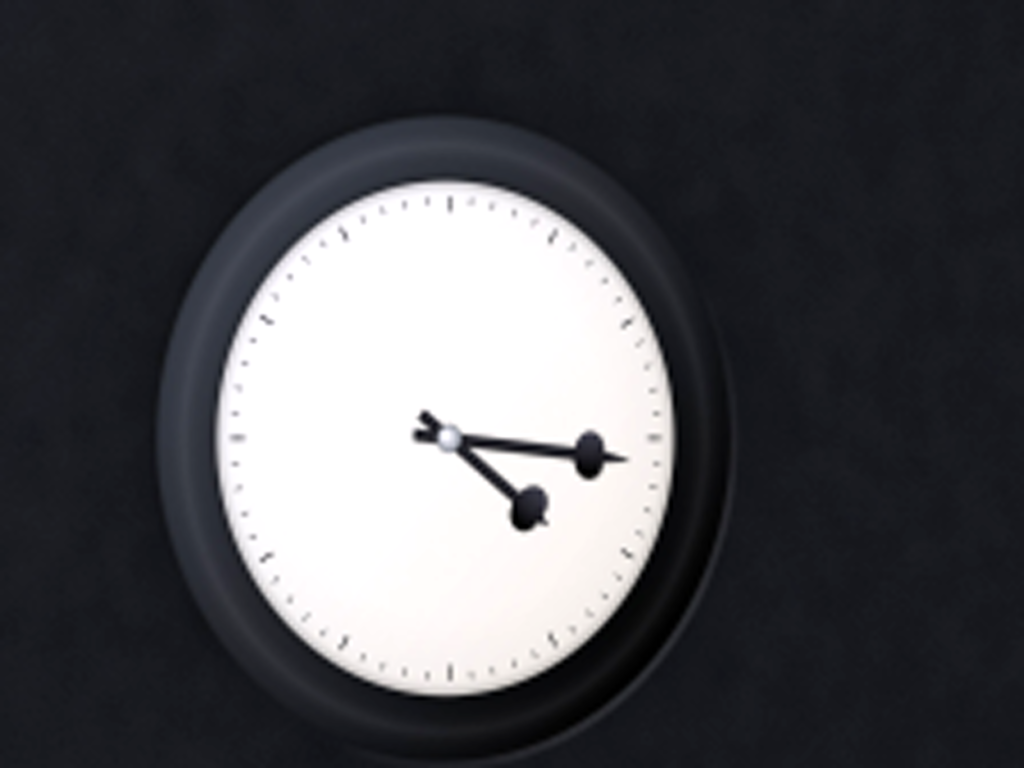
4:16
